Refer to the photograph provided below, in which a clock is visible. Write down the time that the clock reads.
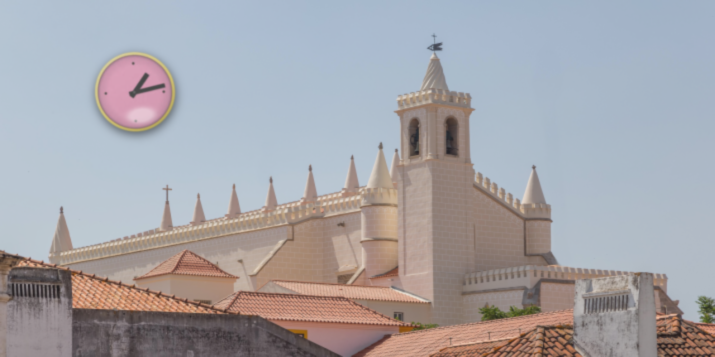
1:13
